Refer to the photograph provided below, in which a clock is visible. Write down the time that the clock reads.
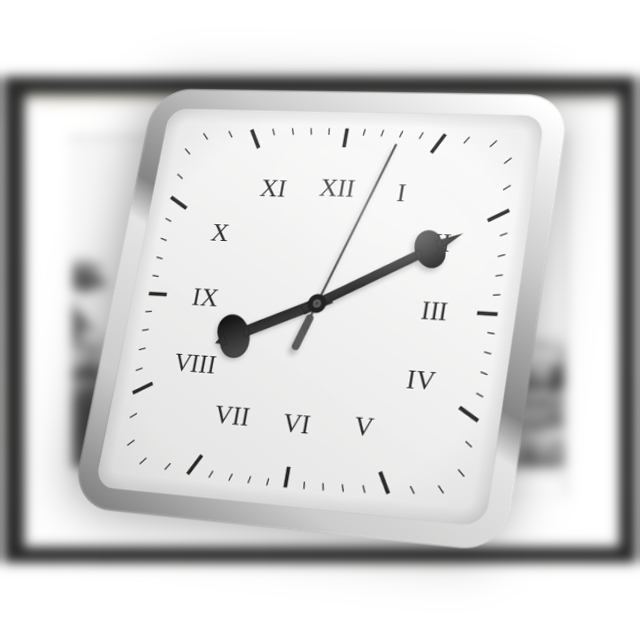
8:10:03
